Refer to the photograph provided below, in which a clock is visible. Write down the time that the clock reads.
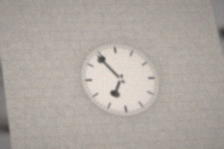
6:54
